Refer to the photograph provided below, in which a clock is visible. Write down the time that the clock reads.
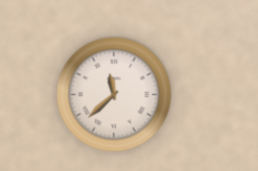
11:38
